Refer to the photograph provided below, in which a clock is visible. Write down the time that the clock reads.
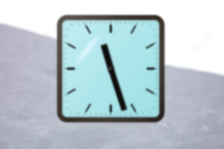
11:27
